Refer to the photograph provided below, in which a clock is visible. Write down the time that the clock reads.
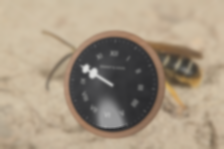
9:49
